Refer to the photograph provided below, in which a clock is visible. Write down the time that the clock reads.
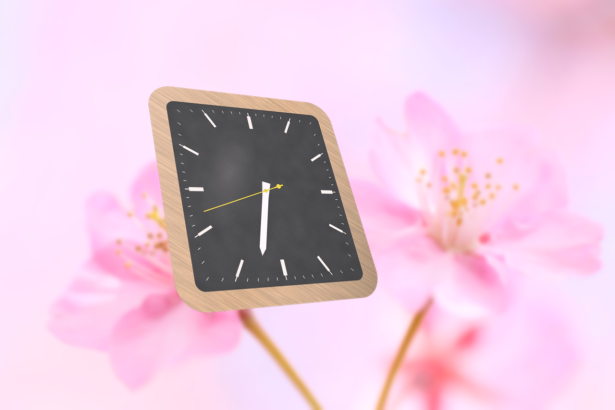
6:32:42
